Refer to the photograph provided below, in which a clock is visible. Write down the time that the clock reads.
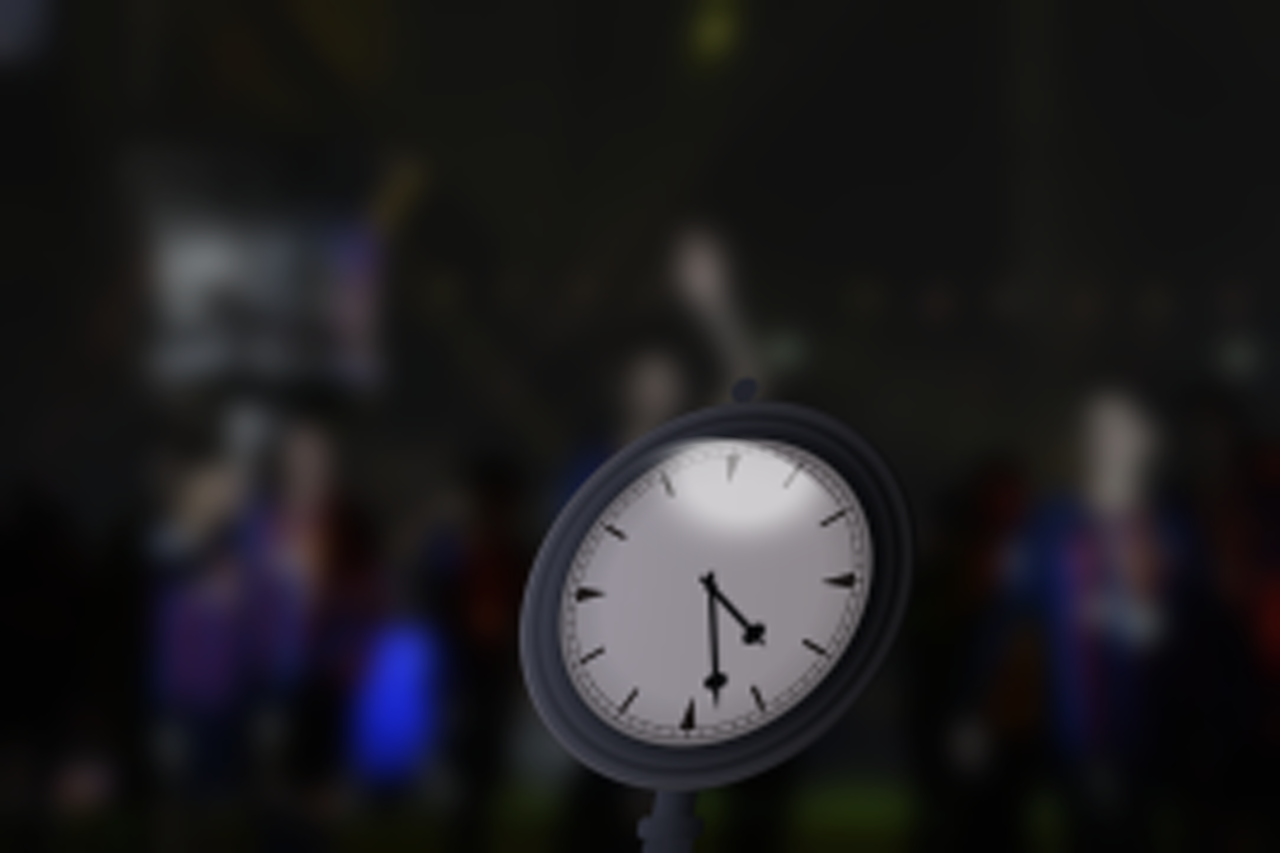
4:28
